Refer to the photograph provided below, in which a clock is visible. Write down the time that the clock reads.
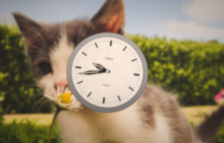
9:43
